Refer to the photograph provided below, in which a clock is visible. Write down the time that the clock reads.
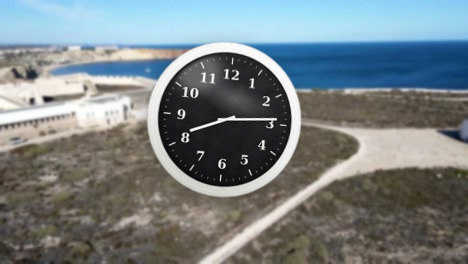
8:14
